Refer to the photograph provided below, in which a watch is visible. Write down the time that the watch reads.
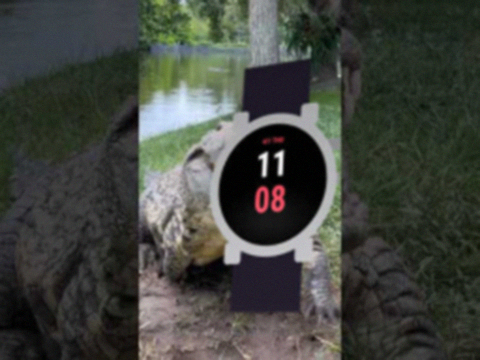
11:08
